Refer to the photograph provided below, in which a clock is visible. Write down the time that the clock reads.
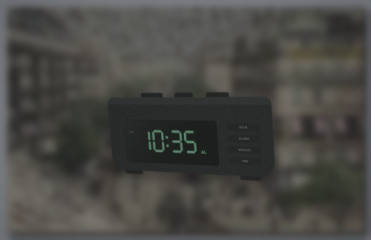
10:35
